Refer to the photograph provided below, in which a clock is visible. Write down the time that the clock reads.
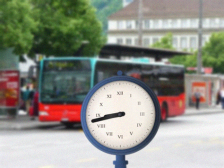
8:43
